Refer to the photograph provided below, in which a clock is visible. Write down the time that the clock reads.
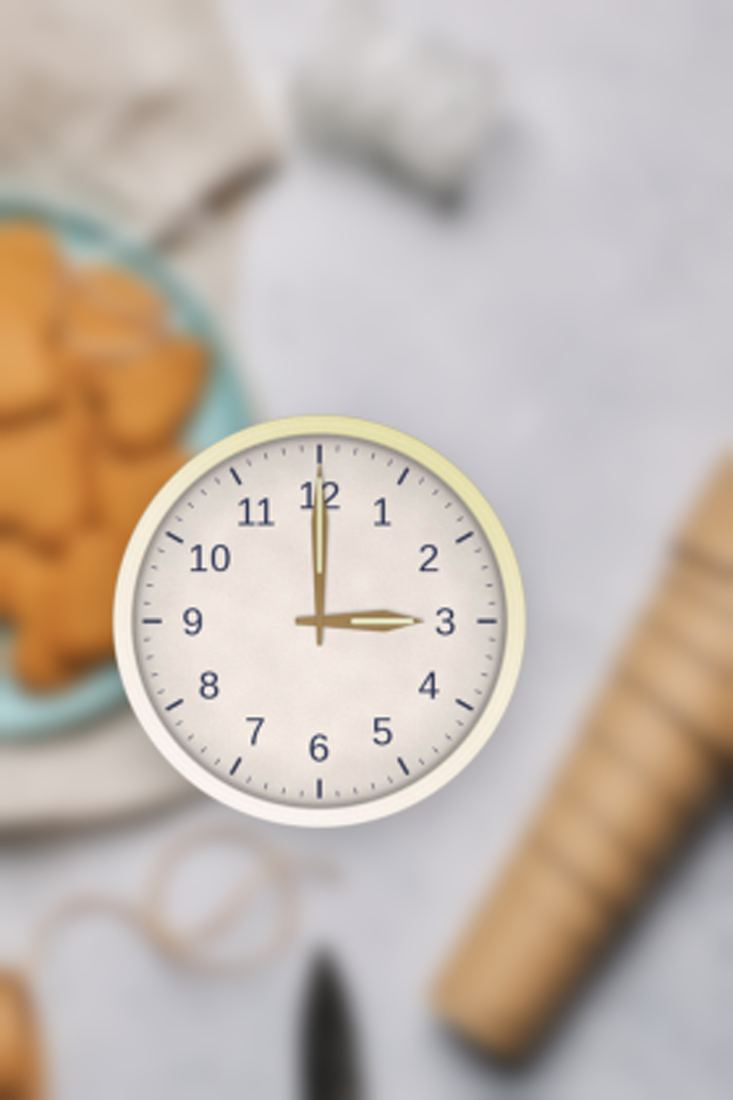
3:00
